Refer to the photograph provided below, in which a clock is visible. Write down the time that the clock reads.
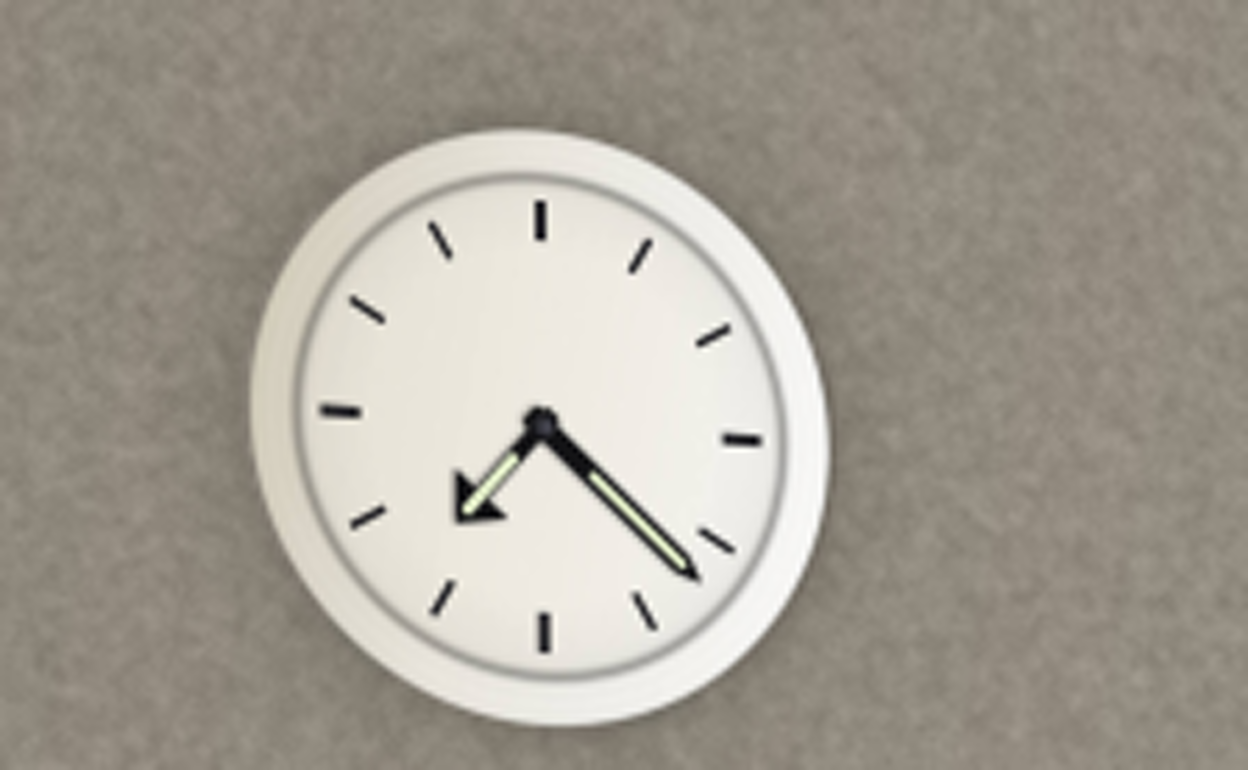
7:22
